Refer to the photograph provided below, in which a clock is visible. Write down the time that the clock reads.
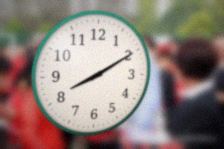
8:10
